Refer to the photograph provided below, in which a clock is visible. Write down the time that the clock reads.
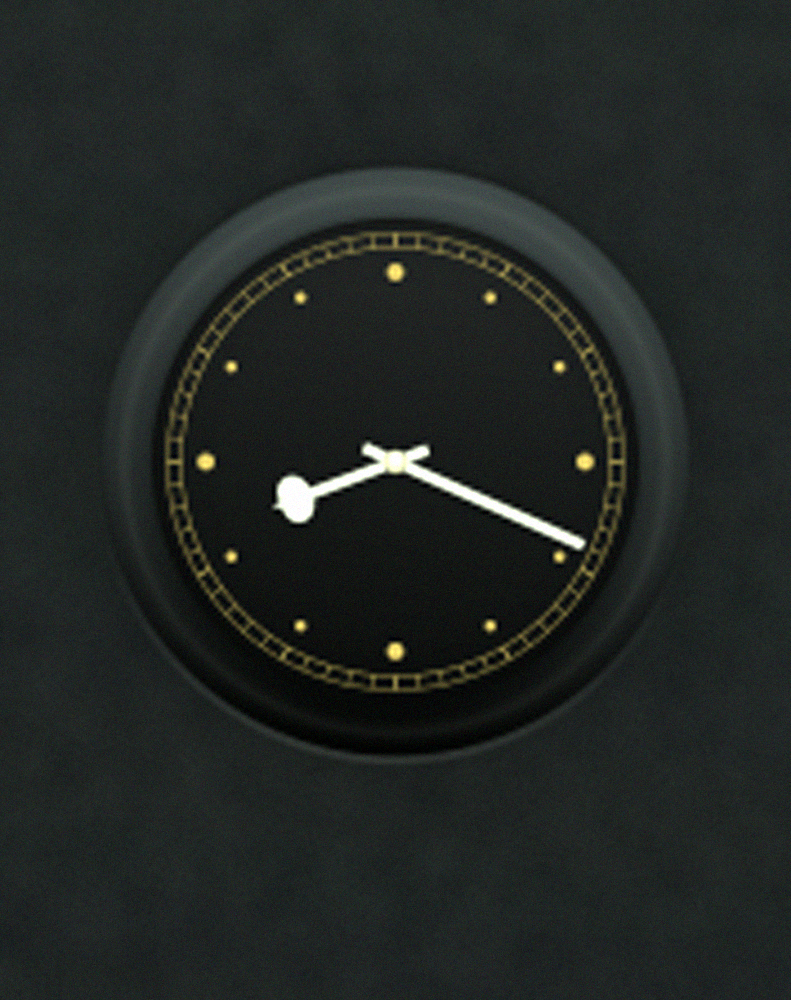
8:19
